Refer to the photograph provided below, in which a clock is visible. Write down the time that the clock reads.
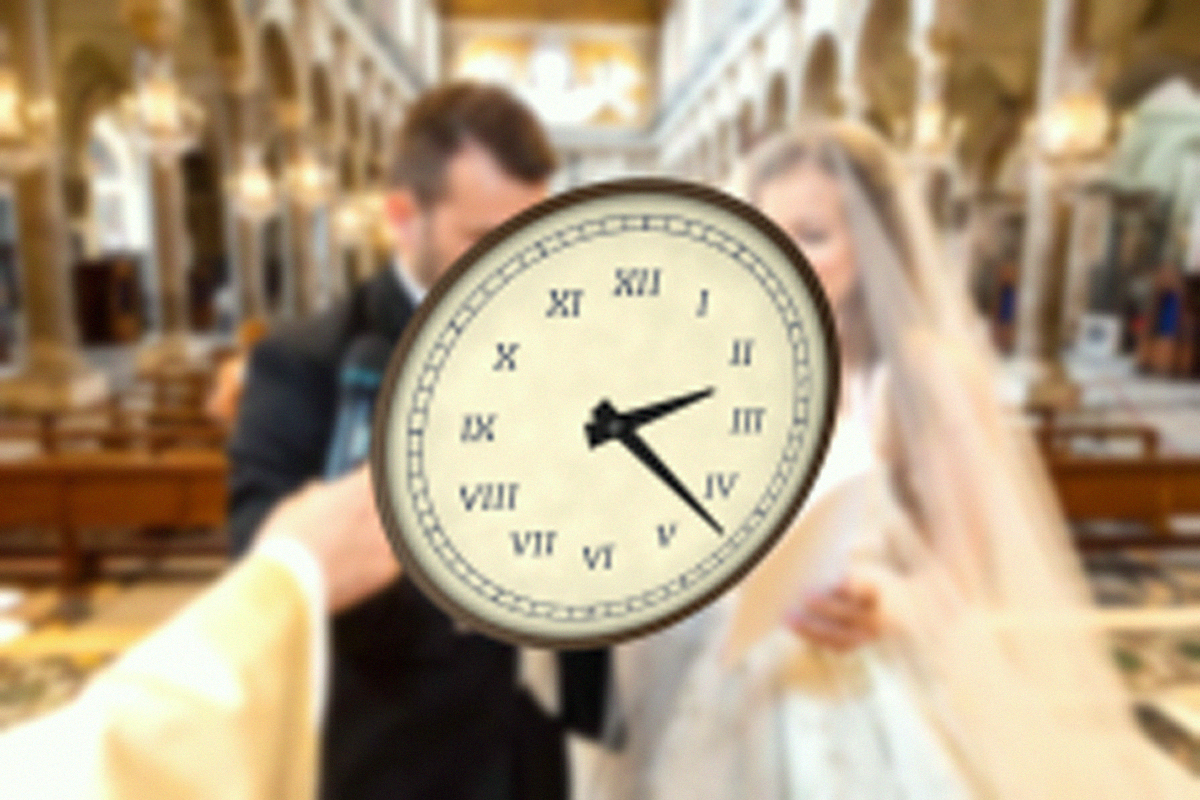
2:22
